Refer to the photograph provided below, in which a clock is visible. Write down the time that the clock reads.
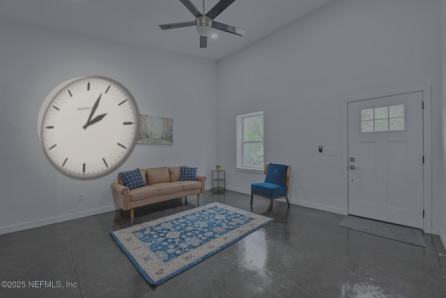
2:04
